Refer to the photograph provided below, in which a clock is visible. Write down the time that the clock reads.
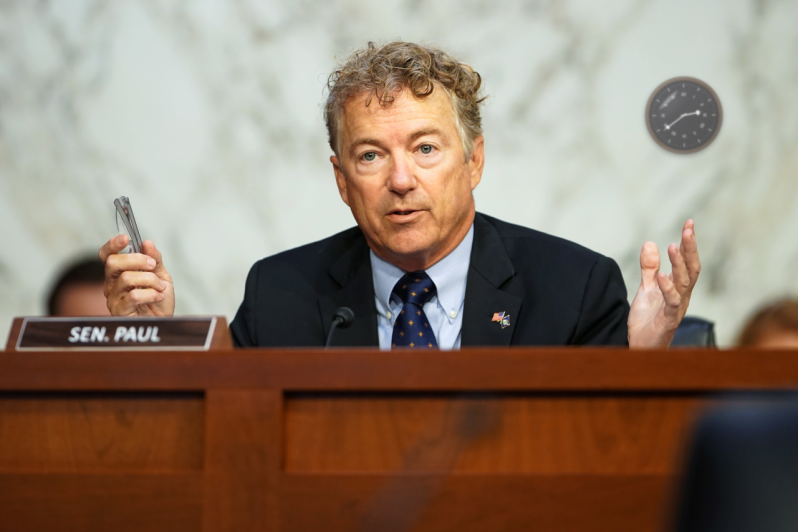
2:39
